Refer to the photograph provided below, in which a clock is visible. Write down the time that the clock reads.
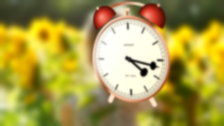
4:17
